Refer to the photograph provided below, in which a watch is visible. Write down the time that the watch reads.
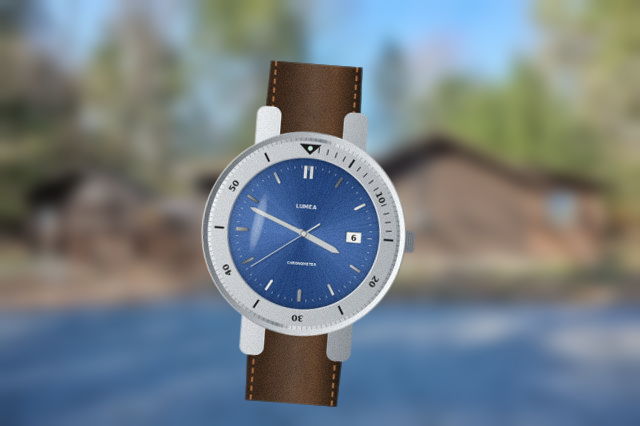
3:48:39
